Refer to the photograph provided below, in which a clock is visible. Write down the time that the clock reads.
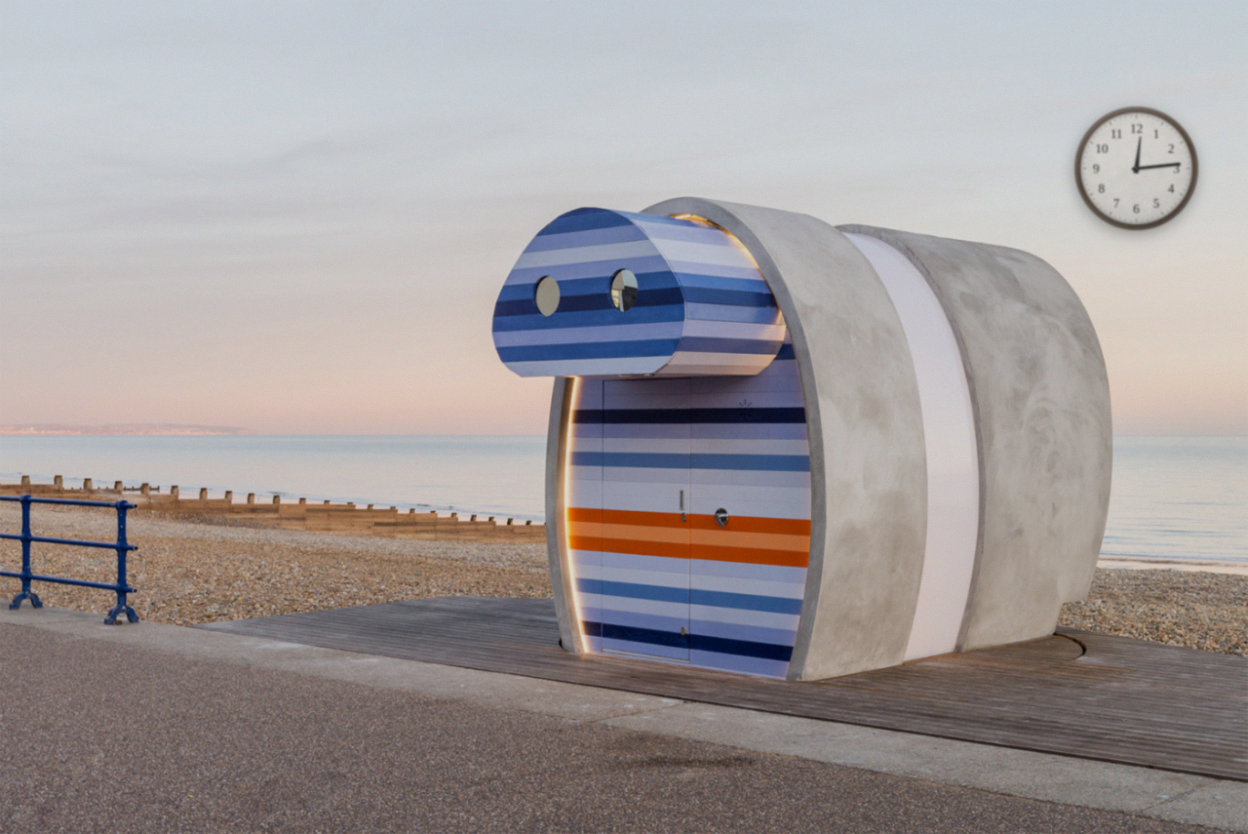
12:14
